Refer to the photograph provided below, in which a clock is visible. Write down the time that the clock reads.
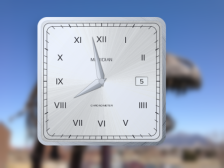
7:58
